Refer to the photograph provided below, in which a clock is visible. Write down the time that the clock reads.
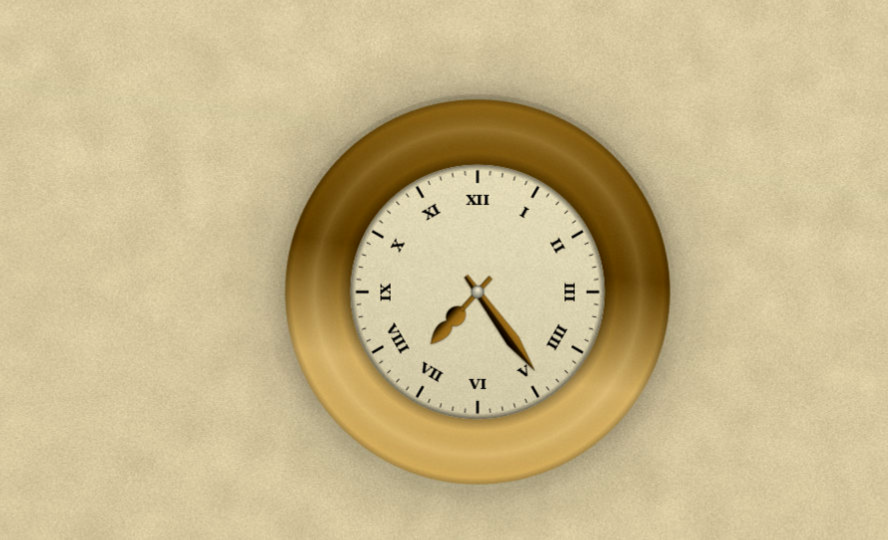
7:24
